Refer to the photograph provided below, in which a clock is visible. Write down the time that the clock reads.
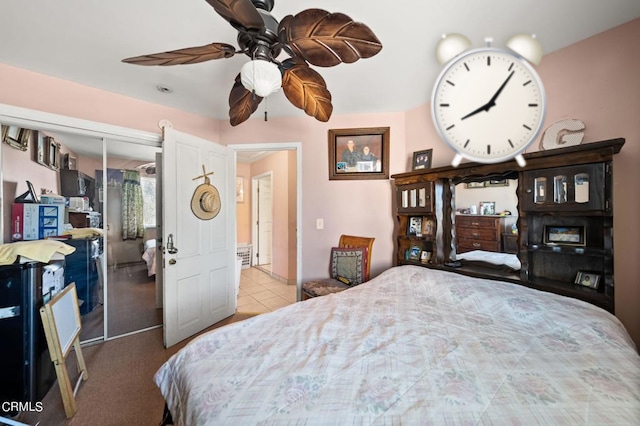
8:06
